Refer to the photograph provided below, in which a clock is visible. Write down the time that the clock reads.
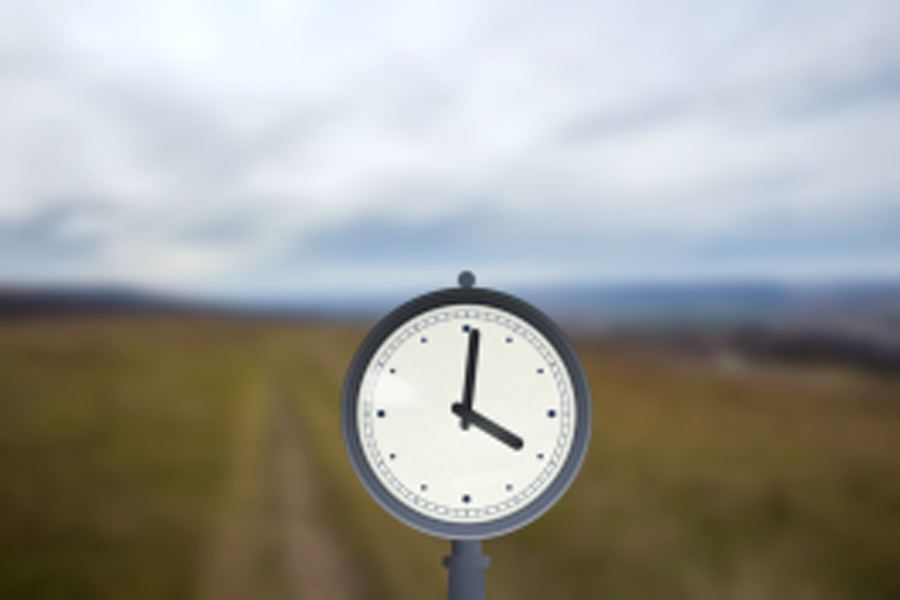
4:01
